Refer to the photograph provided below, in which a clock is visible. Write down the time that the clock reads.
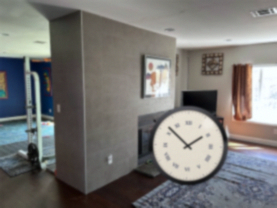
1:52
